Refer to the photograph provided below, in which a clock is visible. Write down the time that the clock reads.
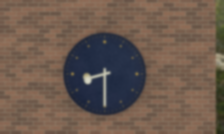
8:30
